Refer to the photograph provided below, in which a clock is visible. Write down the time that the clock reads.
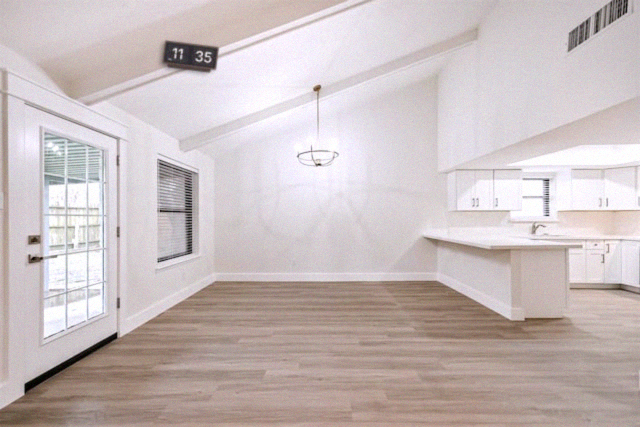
11:35
